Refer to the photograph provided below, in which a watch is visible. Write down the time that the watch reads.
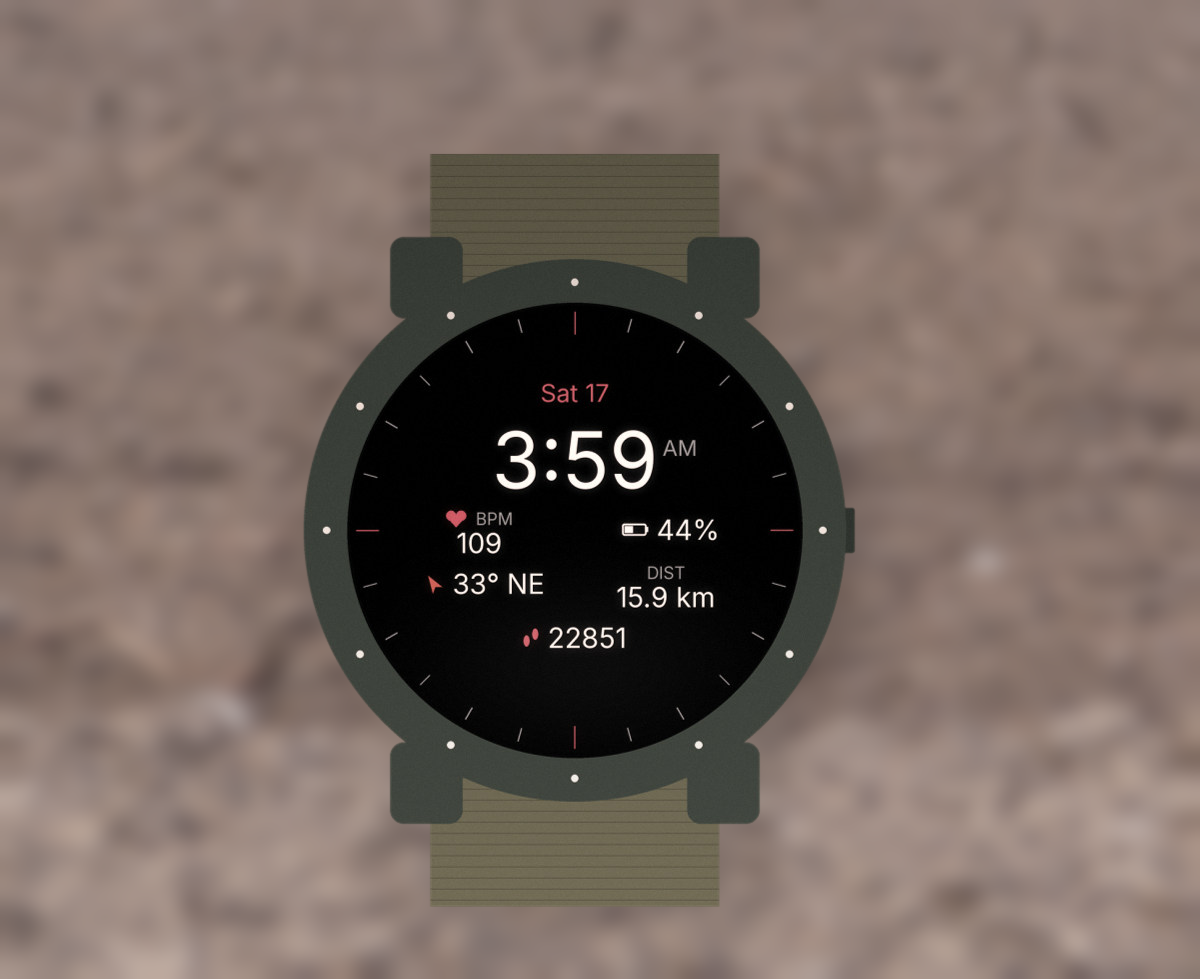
3:59
